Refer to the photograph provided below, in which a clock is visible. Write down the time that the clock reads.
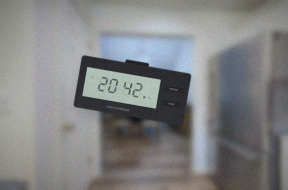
20:42
